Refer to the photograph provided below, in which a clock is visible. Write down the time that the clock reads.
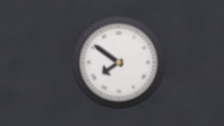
7:51
